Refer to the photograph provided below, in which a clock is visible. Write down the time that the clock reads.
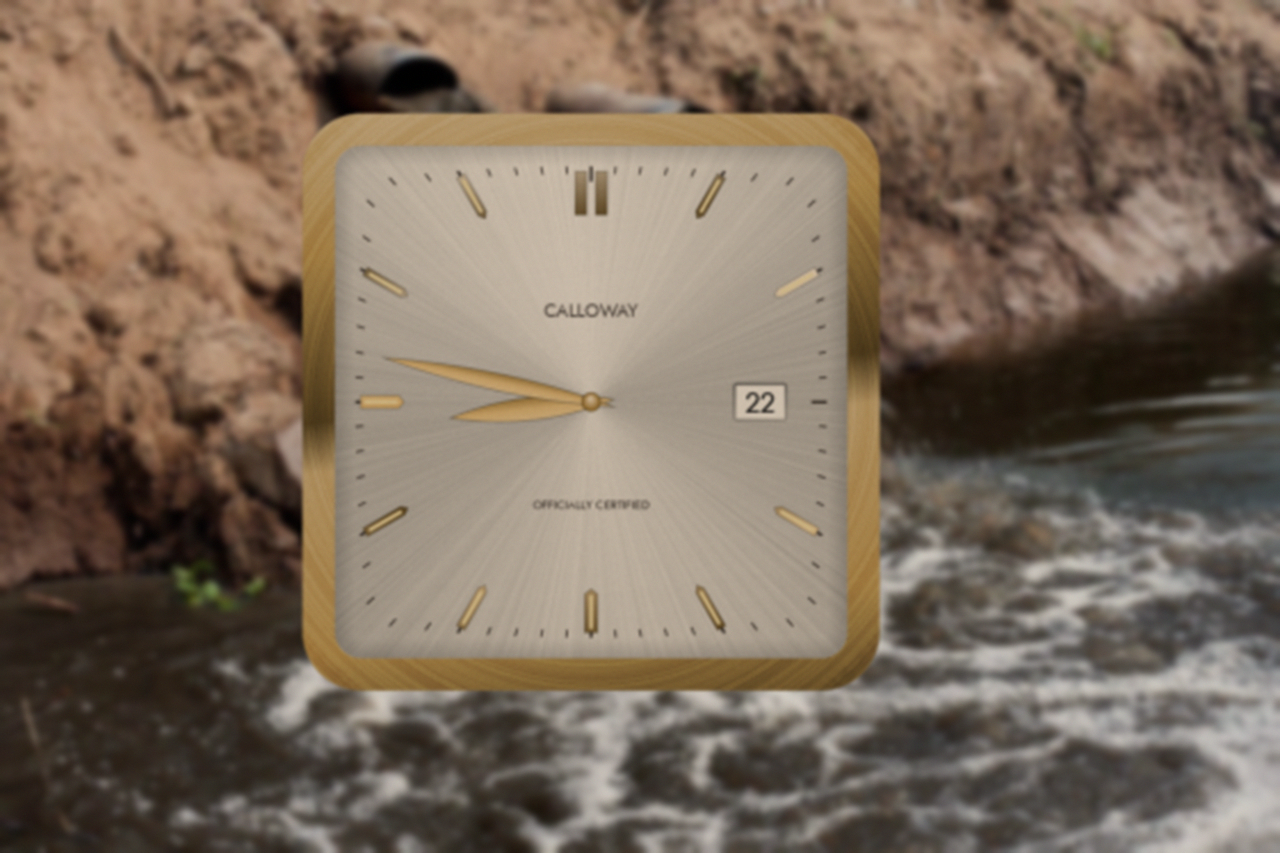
8:47
